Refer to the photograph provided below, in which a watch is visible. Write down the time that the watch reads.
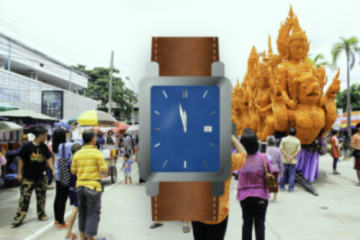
11:58
